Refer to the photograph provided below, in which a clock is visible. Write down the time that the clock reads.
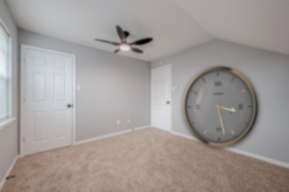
3:28
